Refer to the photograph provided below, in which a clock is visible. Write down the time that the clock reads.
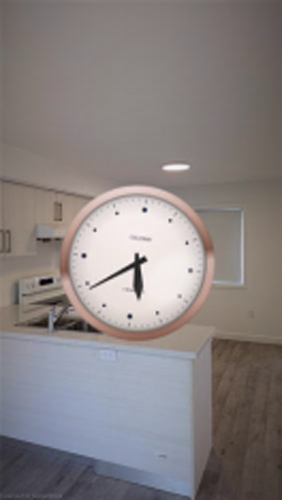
5:39
